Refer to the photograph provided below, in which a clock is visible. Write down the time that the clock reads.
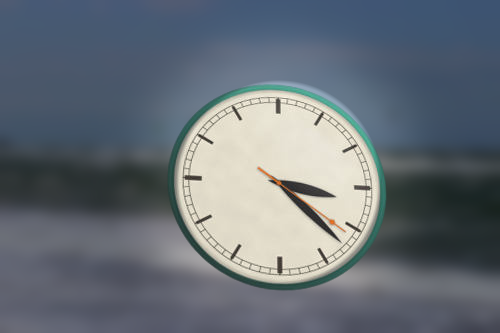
3:22:21
